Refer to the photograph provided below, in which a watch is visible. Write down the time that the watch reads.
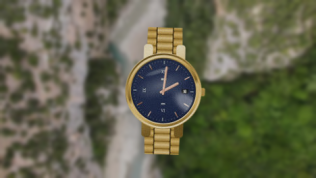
2:01
